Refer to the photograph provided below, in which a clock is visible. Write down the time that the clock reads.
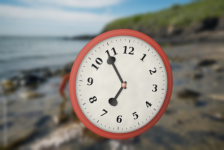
6:54
